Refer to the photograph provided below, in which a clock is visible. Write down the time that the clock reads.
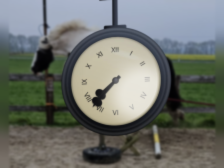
7:37
